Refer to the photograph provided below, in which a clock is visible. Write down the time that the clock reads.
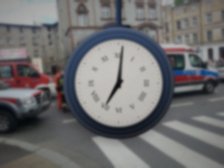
7:01
